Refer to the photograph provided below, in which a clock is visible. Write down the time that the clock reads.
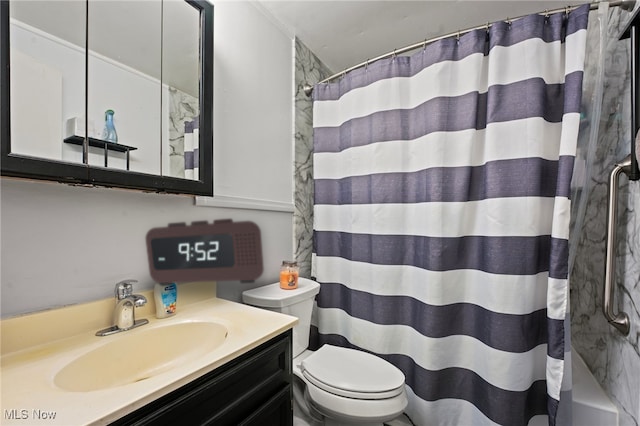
9:52
